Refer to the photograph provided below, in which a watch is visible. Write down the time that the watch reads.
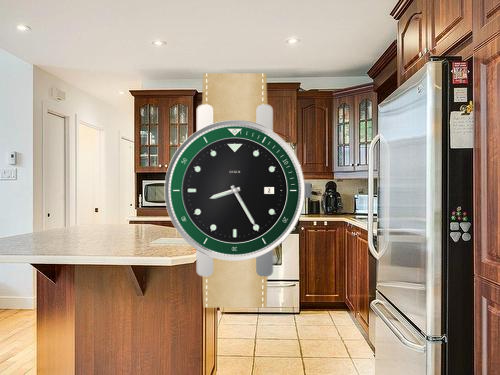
8:25
